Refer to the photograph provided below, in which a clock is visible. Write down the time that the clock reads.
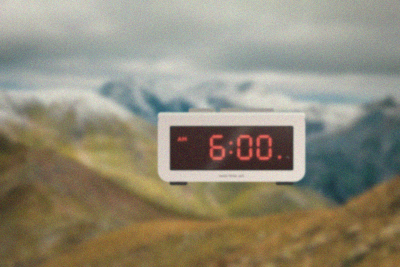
6:00
